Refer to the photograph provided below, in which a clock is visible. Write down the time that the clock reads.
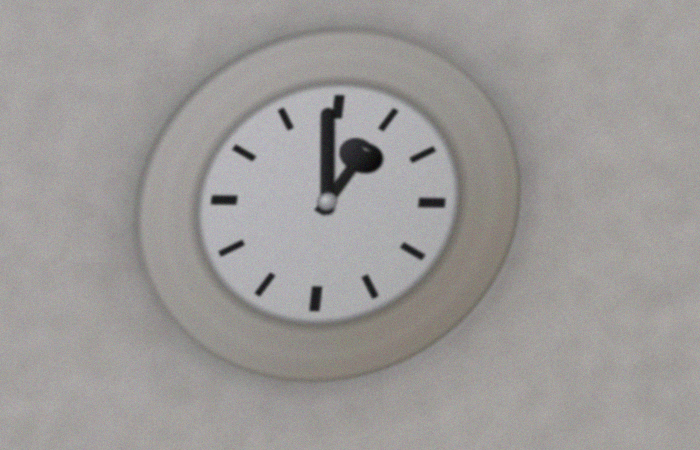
12:59
